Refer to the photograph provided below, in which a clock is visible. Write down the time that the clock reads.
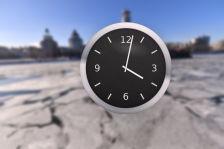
4:02
